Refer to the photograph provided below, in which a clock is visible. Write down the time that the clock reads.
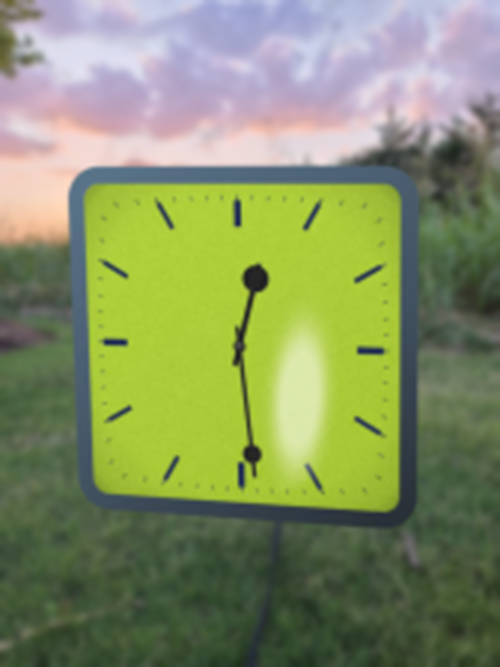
12:29
